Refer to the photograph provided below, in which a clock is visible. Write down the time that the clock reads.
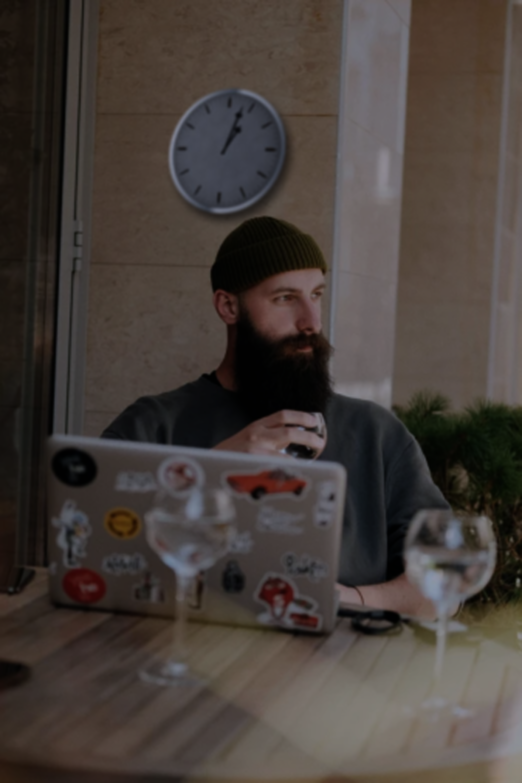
1:03
